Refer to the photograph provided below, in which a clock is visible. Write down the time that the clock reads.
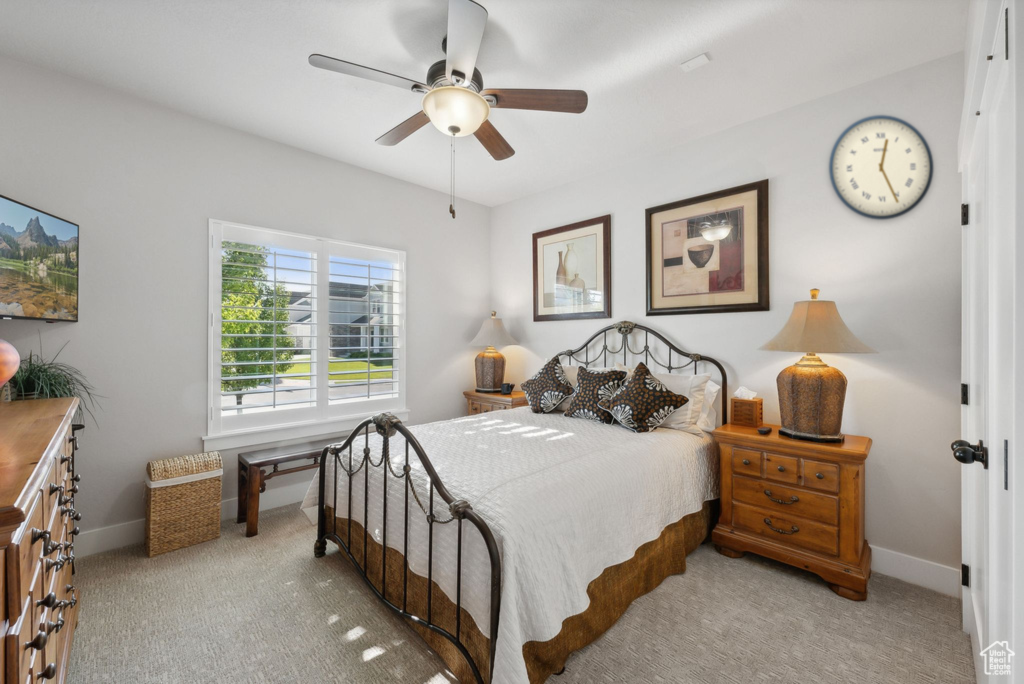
12:26
